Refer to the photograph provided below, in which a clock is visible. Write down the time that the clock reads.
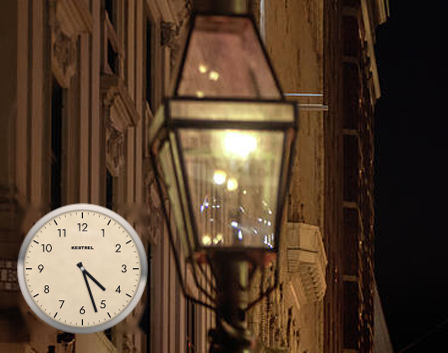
4:27
